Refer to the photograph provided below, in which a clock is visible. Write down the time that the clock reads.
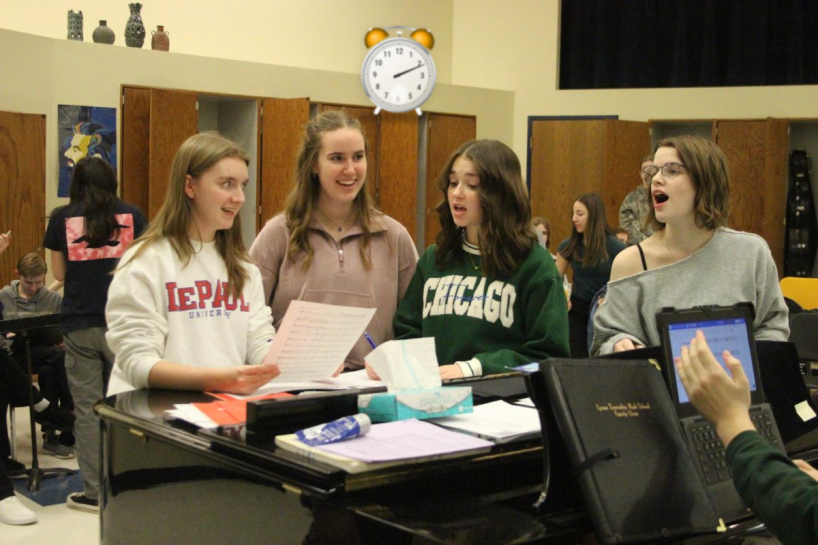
2:11
